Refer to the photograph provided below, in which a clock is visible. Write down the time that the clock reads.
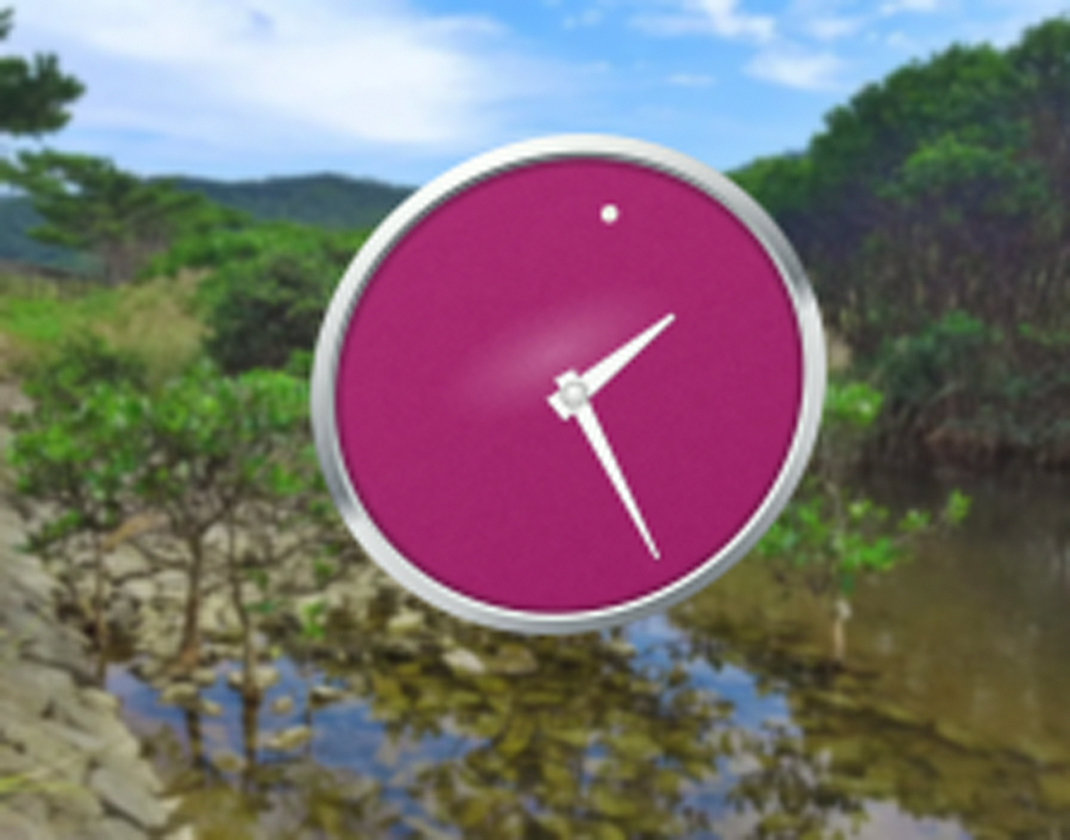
1:24
